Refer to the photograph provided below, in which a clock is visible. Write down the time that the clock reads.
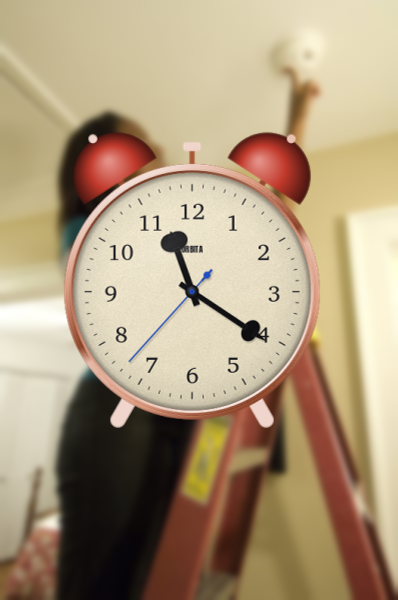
11:20:37
